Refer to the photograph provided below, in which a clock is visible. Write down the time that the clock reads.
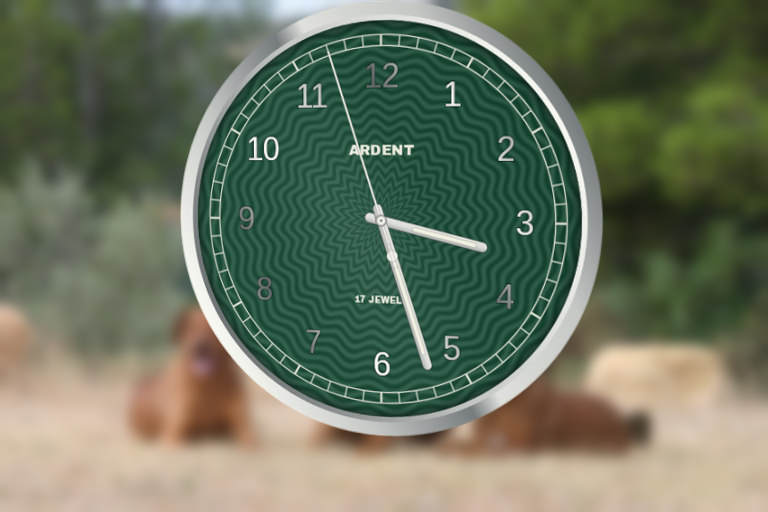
3:26:57
